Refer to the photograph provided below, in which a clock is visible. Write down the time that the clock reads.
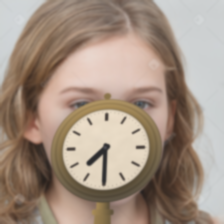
7:30
